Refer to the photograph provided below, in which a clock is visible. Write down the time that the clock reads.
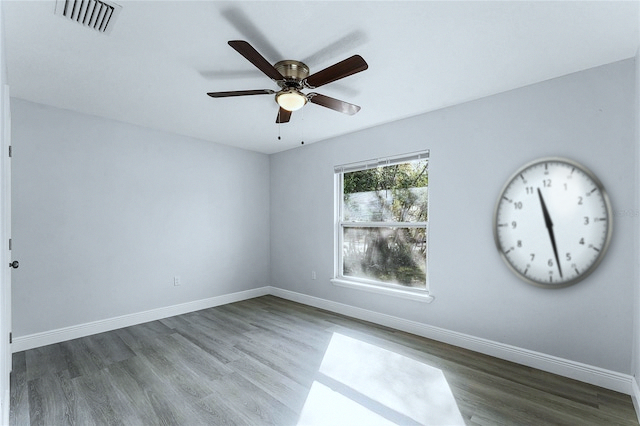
11:28
